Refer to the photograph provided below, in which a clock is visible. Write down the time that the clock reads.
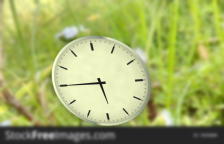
5:45
